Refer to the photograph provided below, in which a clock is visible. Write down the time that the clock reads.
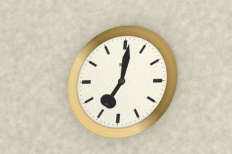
7:01
